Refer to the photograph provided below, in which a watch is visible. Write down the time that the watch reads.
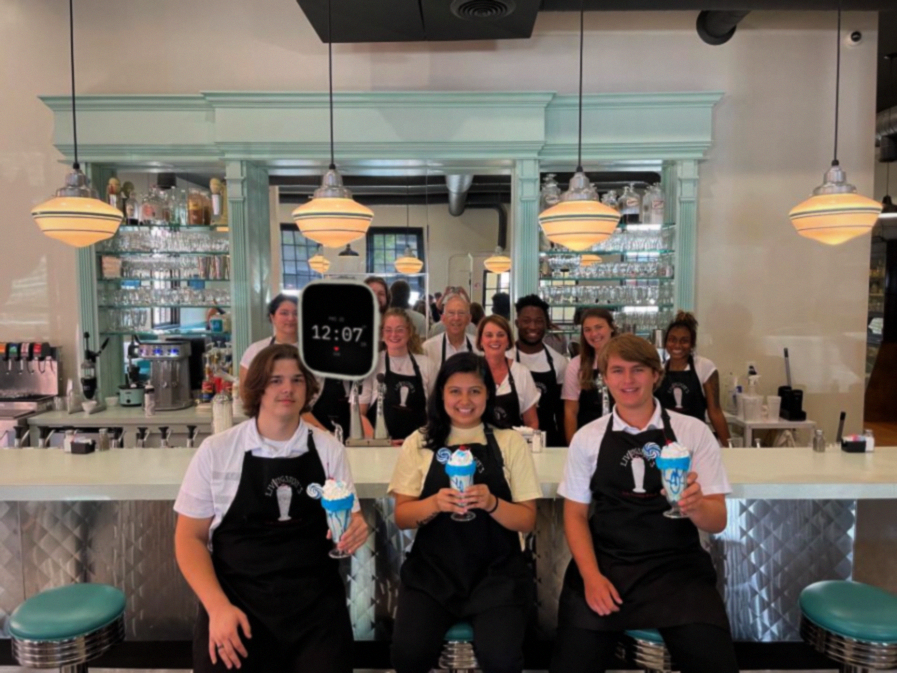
12:07
